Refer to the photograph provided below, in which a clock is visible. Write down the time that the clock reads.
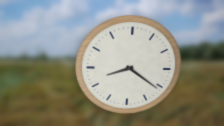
8:21
